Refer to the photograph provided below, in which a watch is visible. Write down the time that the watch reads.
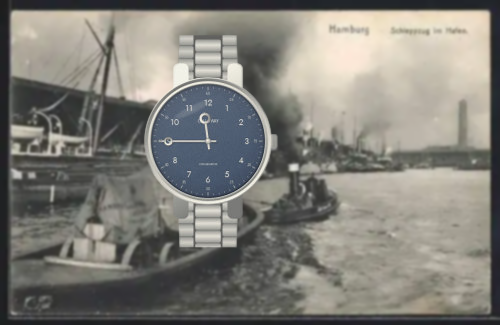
11:45
